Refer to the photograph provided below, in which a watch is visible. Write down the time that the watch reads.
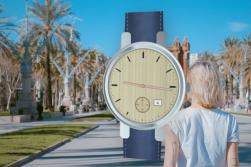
9:16
